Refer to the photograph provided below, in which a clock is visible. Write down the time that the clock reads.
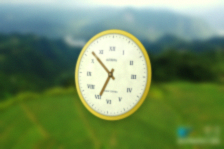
6:52
